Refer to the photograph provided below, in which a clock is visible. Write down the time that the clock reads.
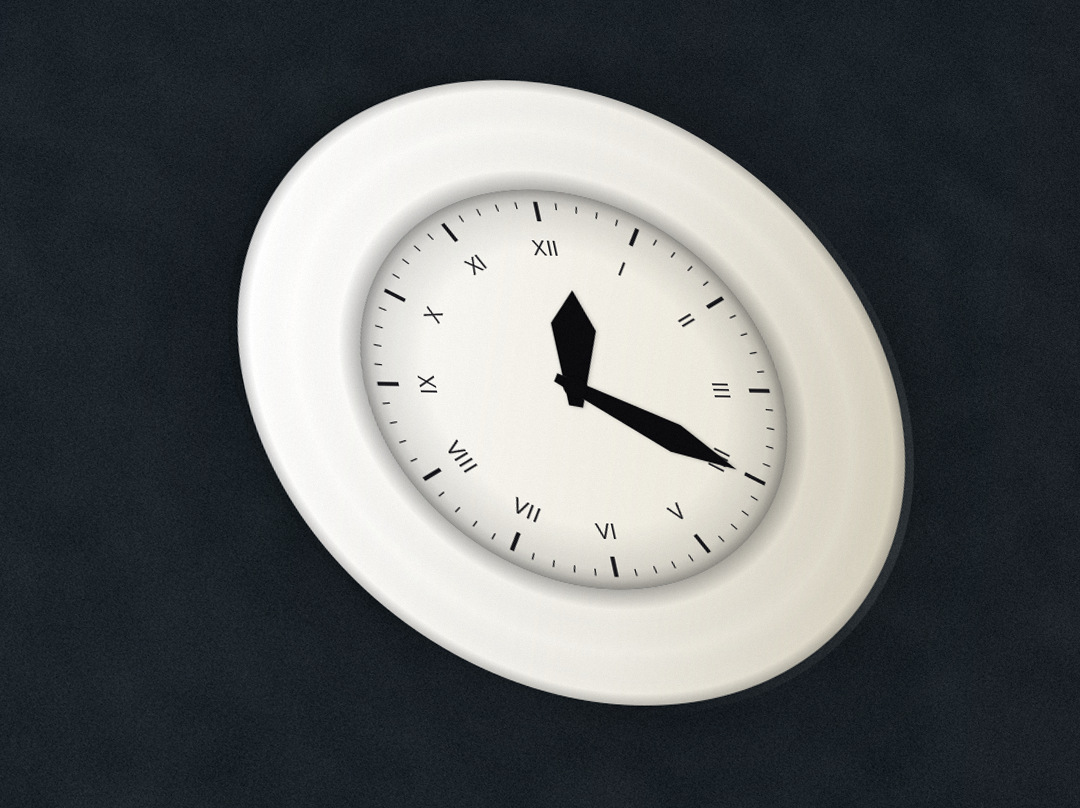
12:20
